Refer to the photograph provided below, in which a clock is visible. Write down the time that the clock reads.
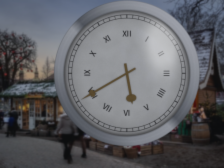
5:40
